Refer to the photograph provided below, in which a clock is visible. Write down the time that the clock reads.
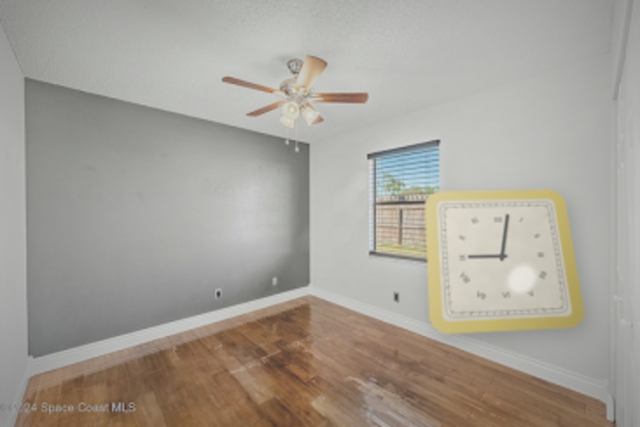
9:02
